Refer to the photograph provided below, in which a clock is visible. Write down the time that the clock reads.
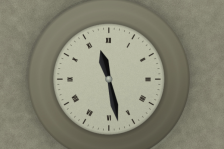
11:28
